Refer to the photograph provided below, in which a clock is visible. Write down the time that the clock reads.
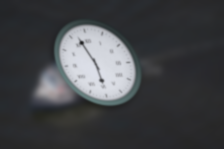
5:57
